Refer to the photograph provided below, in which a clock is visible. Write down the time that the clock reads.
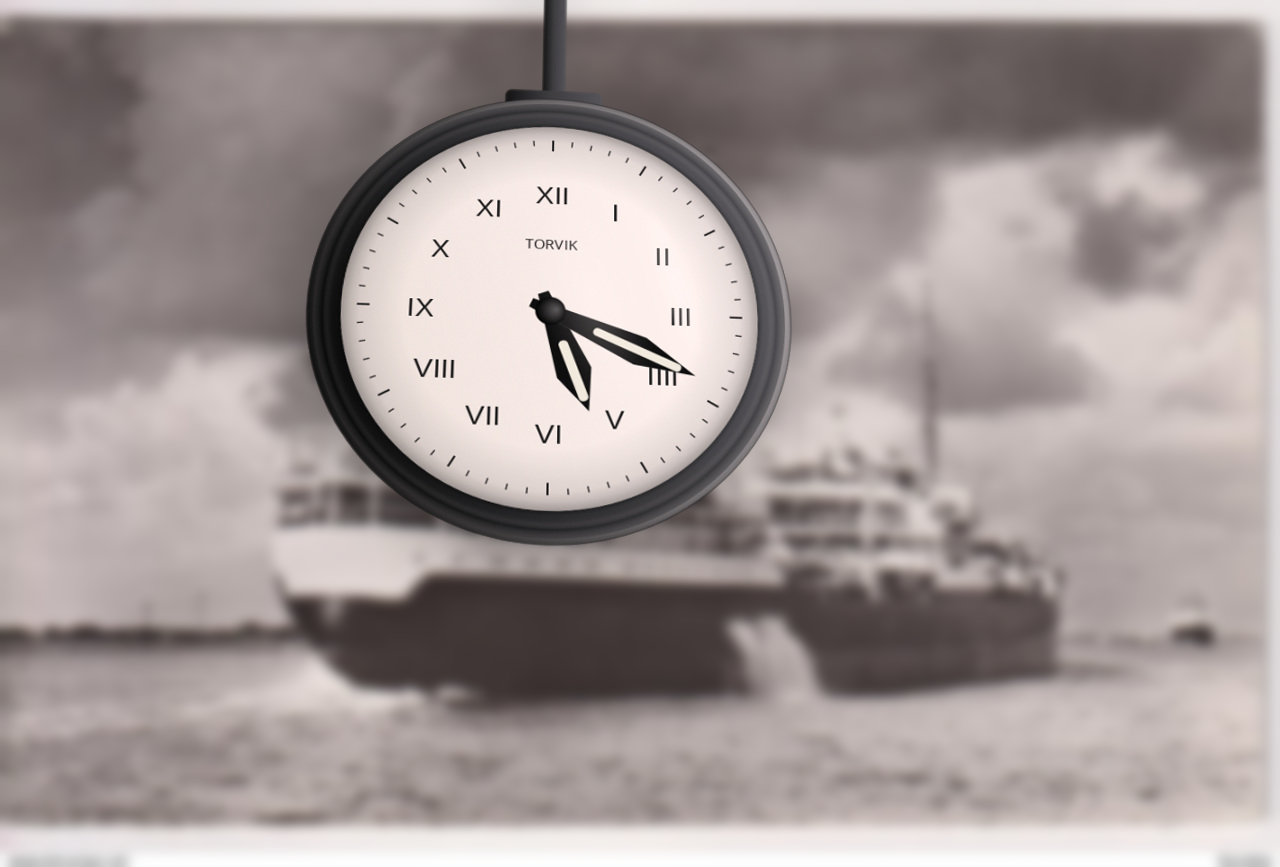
5:19
